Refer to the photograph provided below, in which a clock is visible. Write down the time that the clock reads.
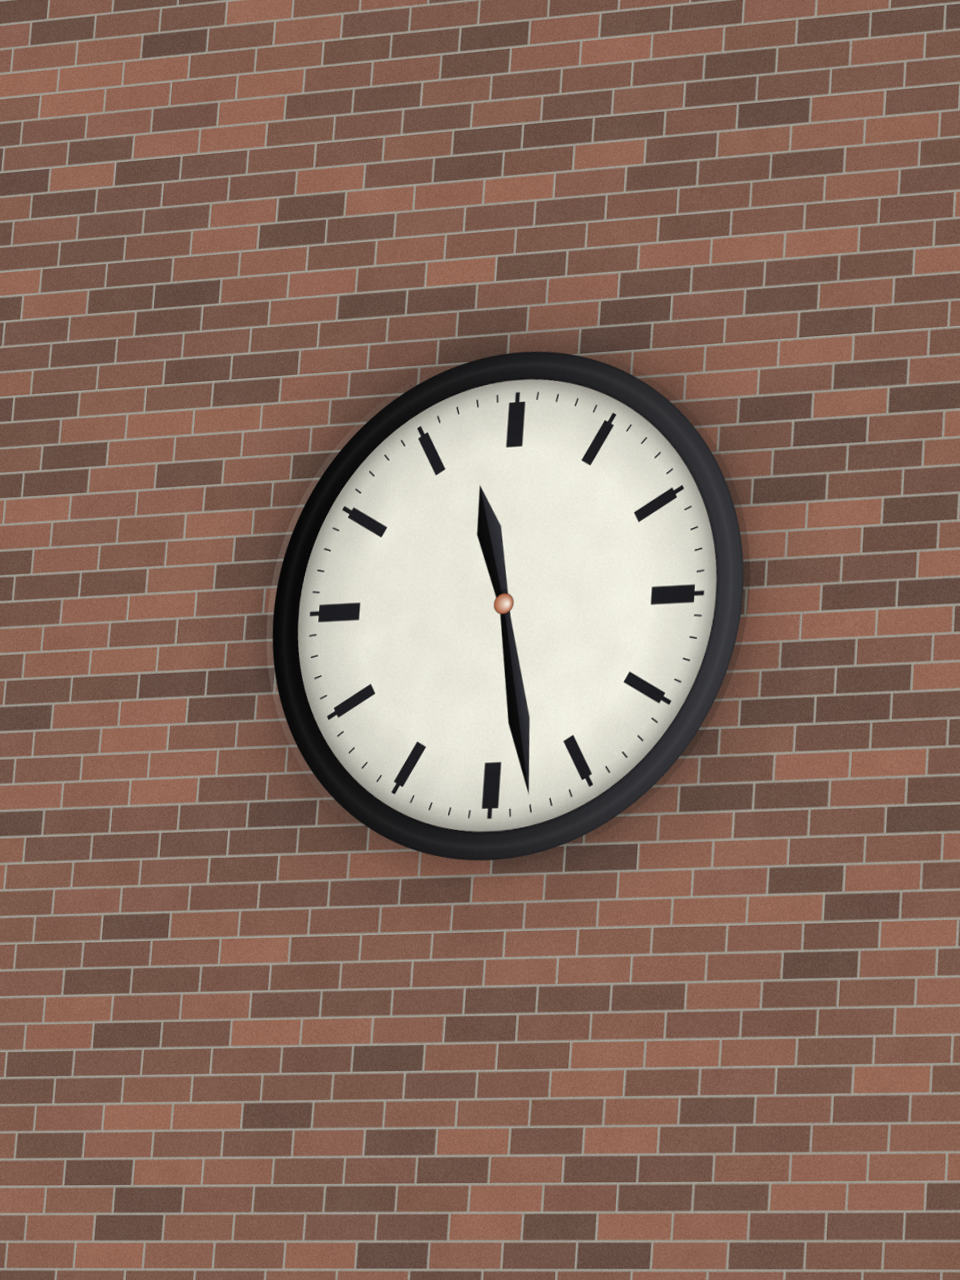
11:28
